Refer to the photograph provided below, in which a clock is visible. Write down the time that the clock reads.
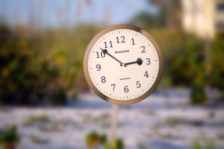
2:52
